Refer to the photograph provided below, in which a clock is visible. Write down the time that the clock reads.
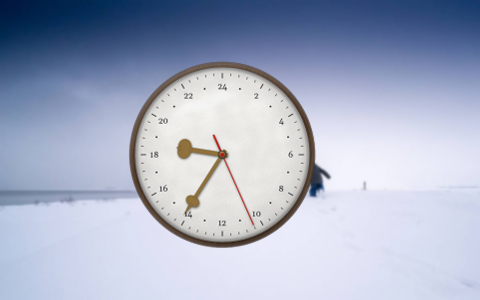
18:35:26
